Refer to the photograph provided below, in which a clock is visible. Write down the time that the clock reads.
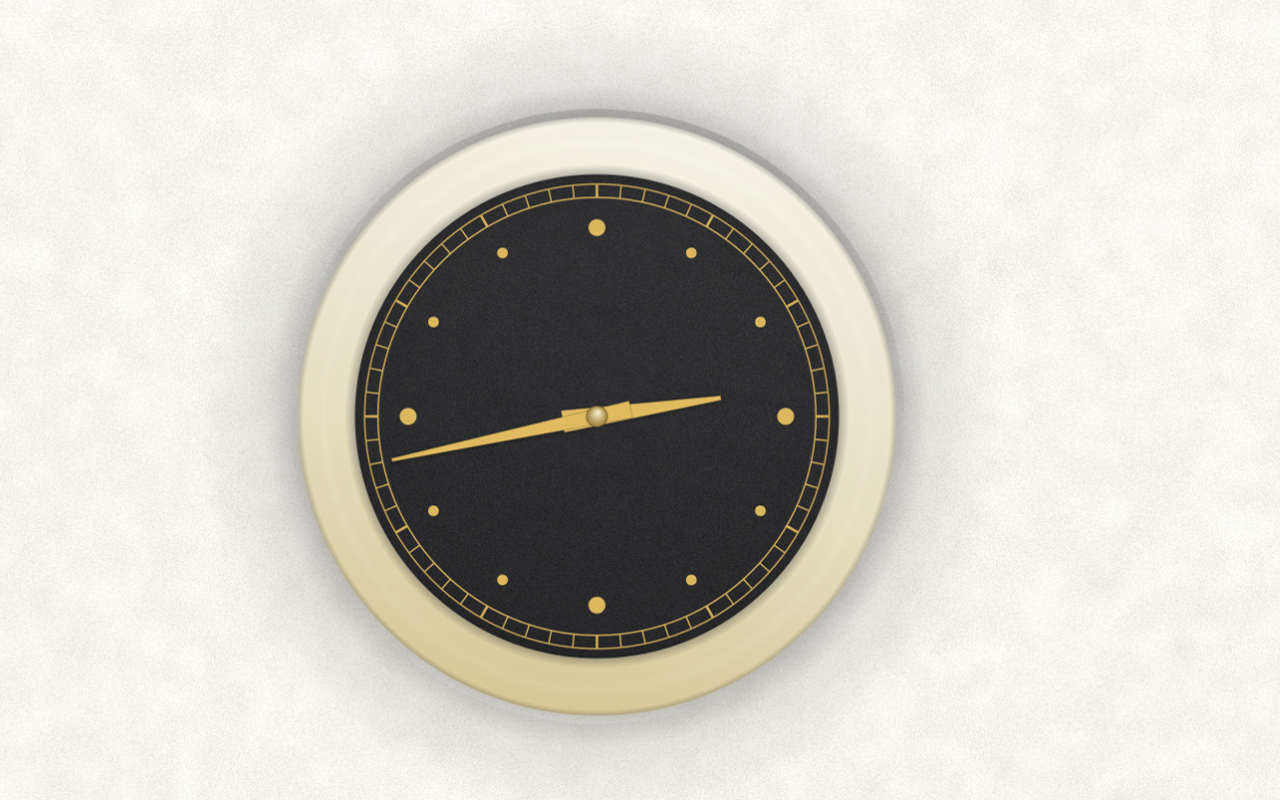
2:43
